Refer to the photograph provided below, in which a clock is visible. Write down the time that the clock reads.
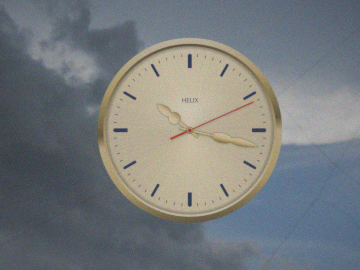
10:17:11
